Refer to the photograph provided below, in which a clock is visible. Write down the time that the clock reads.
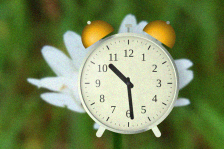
10:29
